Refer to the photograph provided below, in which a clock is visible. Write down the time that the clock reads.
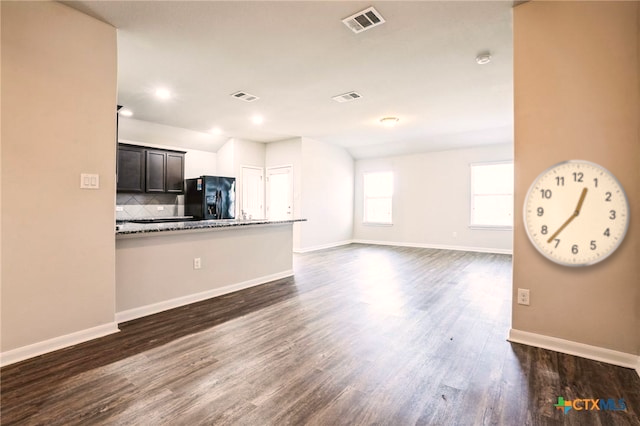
12:37
